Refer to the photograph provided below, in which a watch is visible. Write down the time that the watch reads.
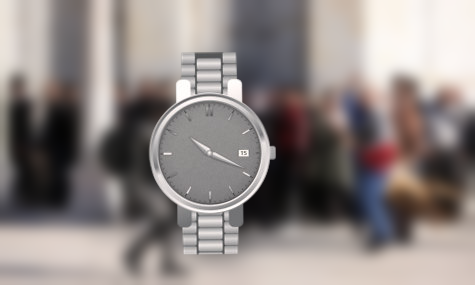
10:19
